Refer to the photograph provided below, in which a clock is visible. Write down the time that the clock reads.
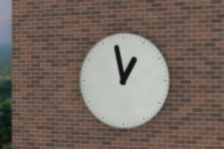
12:58
